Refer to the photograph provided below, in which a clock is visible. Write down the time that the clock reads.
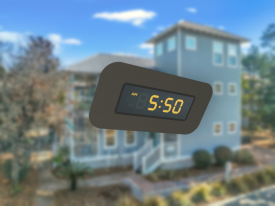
5:50
